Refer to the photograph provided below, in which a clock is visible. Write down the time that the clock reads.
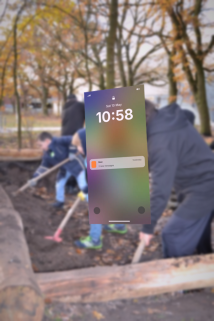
10:58
